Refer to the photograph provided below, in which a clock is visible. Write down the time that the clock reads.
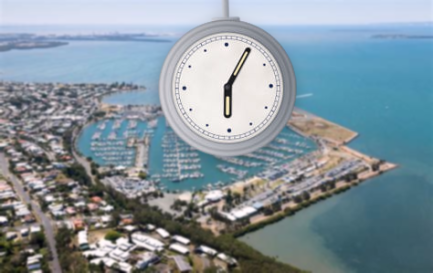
6:05
